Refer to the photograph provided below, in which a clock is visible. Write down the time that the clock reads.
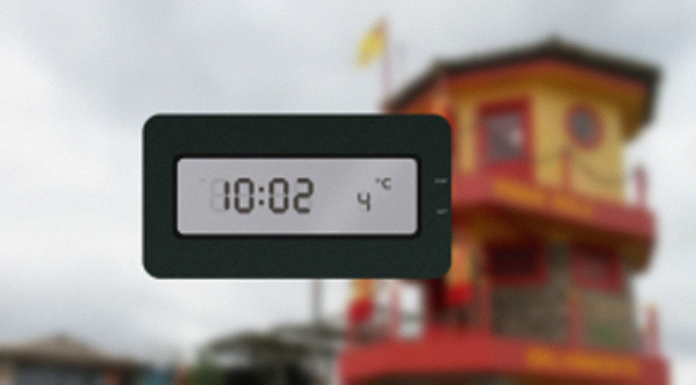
10:02
